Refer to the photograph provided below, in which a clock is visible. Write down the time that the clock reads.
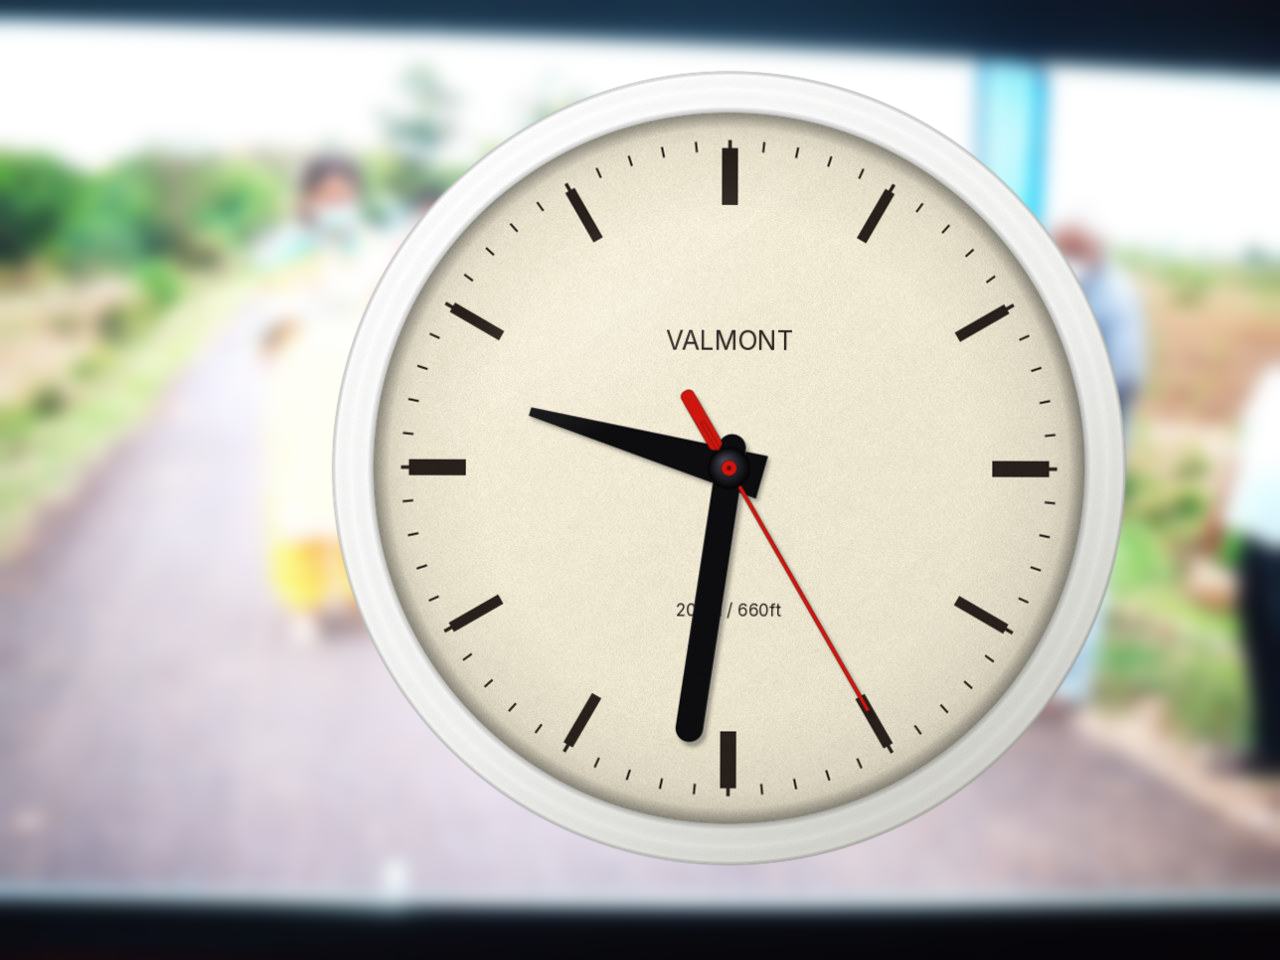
9:31:25
